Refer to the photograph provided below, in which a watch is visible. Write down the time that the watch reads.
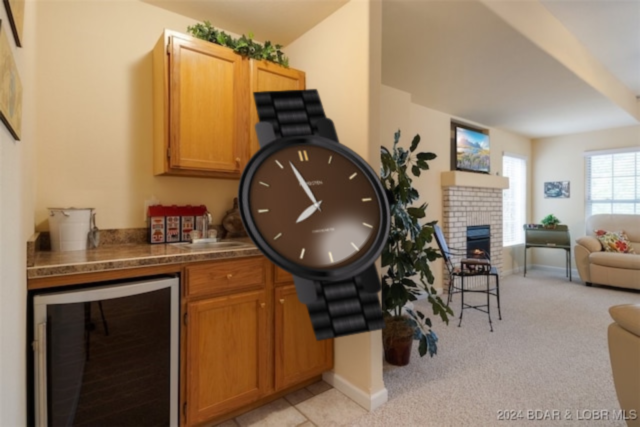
7:57
